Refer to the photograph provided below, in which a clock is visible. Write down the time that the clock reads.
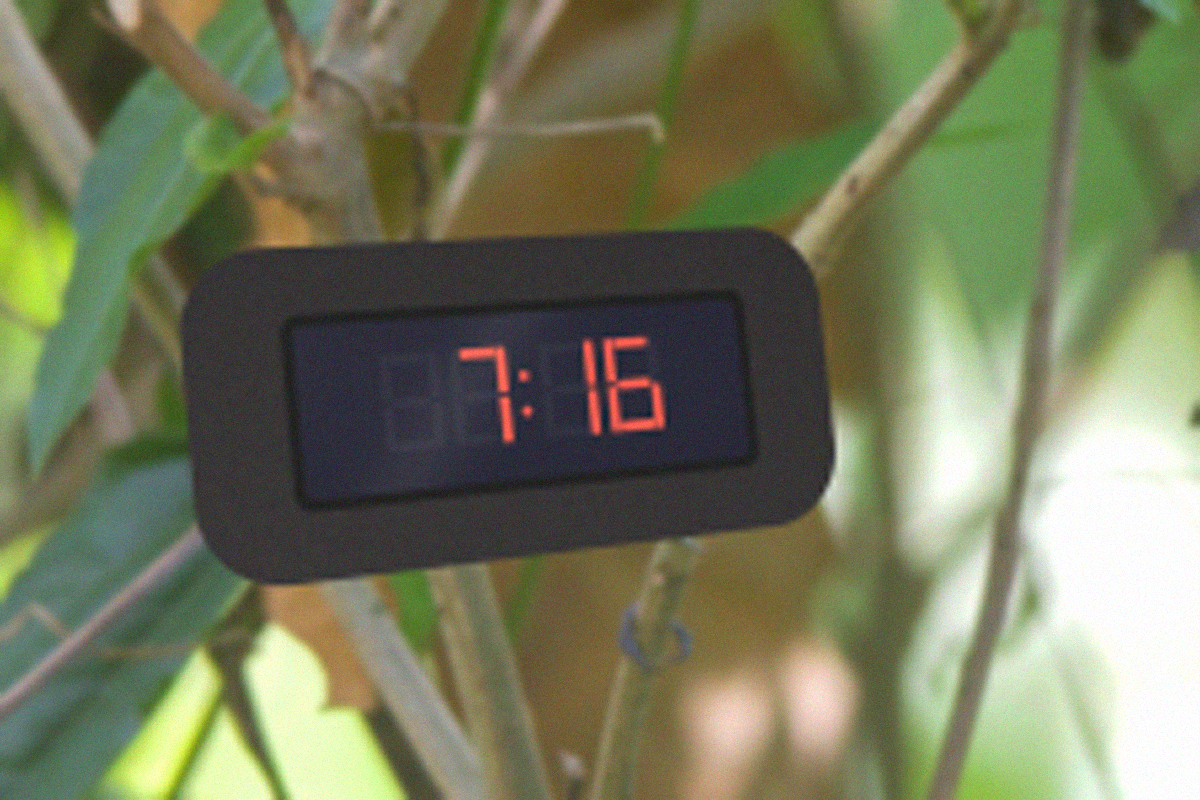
7:16
